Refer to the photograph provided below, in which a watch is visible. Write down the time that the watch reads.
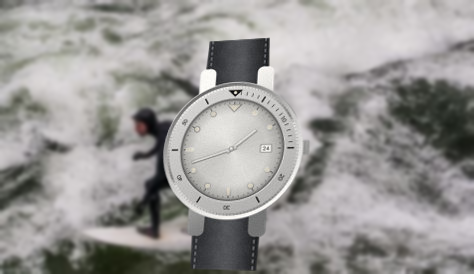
1:42
